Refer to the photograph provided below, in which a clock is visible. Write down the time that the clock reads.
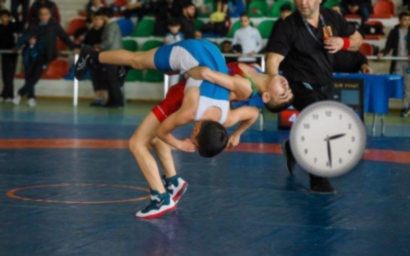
2:29
